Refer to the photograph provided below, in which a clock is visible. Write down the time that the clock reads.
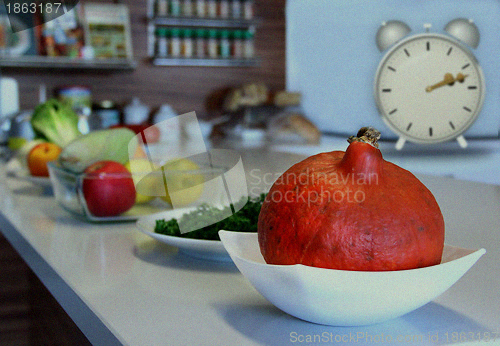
2:12
